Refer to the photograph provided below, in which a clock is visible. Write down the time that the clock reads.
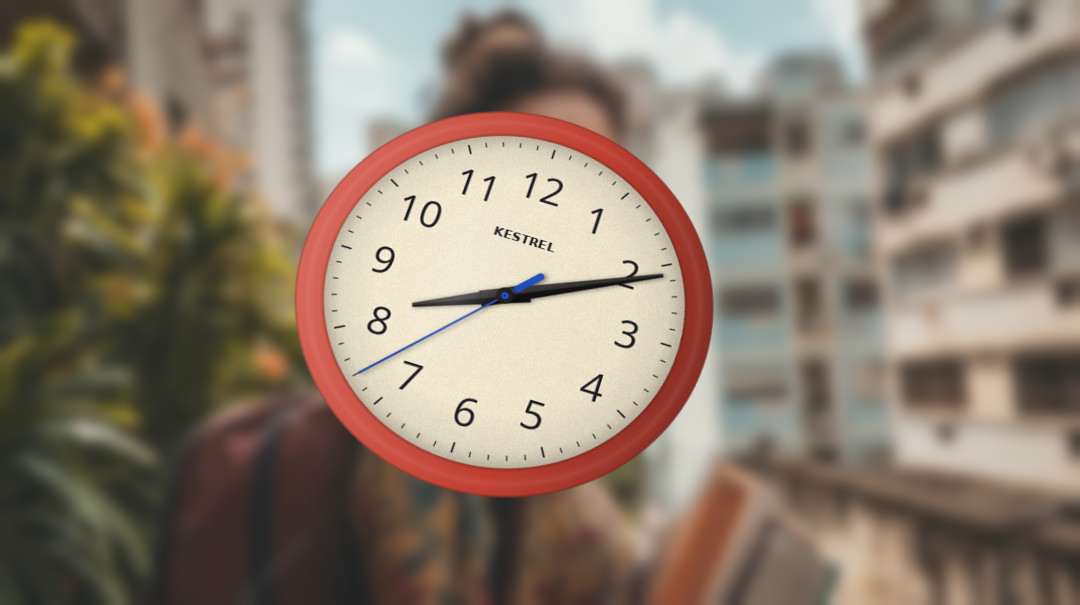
8:10:37
